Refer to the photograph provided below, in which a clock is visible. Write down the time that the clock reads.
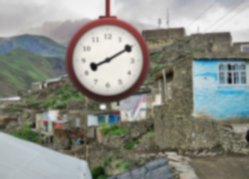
8:10
